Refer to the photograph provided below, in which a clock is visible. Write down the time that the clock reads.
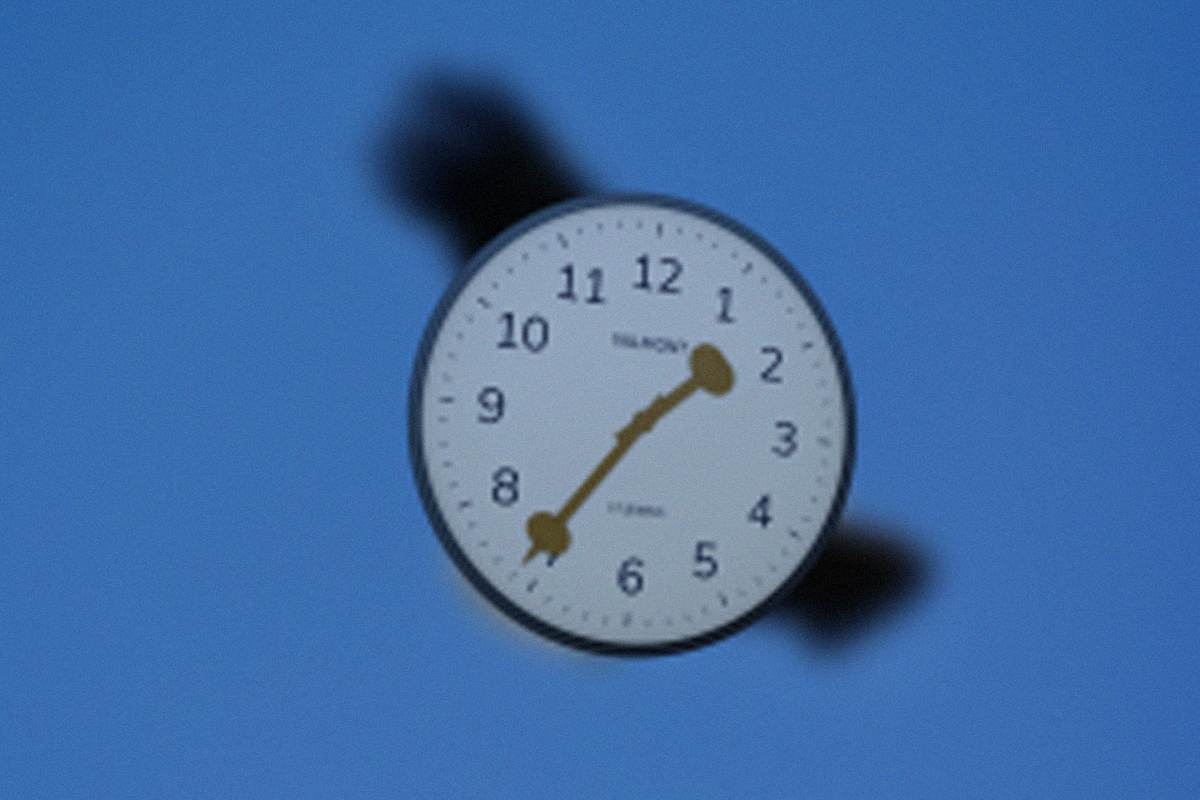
1:36
